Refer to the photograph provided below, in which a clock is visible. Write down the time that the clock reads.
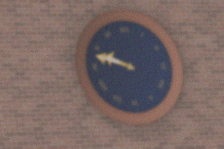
9:48
